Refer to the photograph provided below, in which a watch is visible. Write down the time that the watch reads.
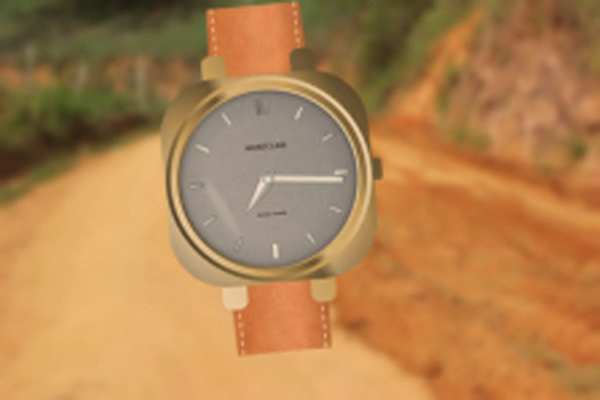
7:16
